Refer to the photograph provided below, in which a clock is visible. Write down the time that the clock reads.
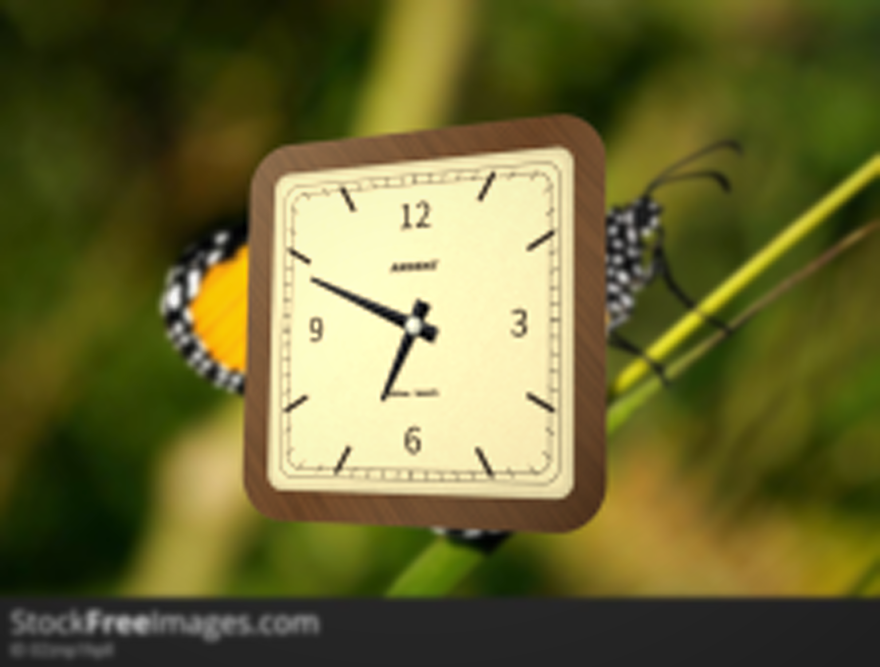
6:49
